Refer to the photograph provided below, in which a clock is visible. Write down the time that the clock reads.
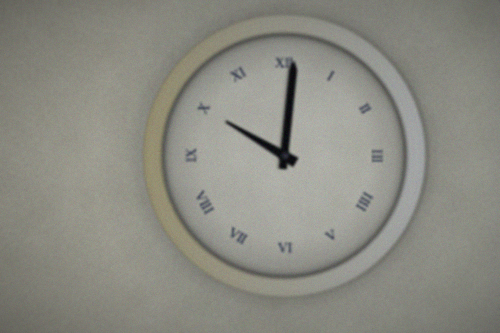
10:01
